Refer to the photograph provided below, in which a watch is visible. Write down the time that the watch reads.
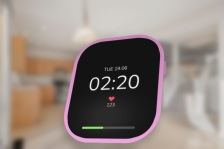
2:20
